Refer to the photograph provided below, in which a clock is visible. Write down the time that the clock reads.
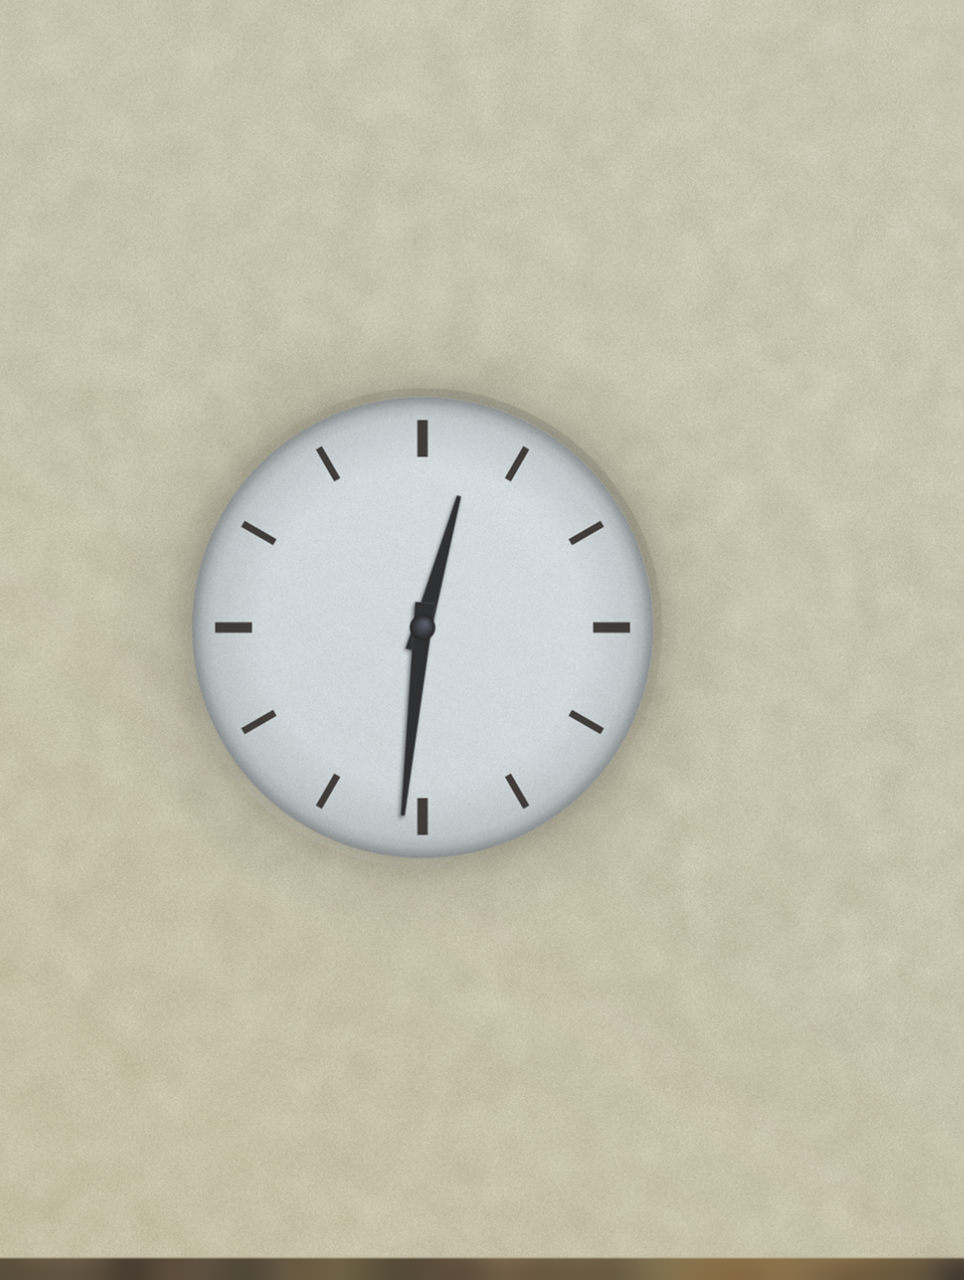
12:31
